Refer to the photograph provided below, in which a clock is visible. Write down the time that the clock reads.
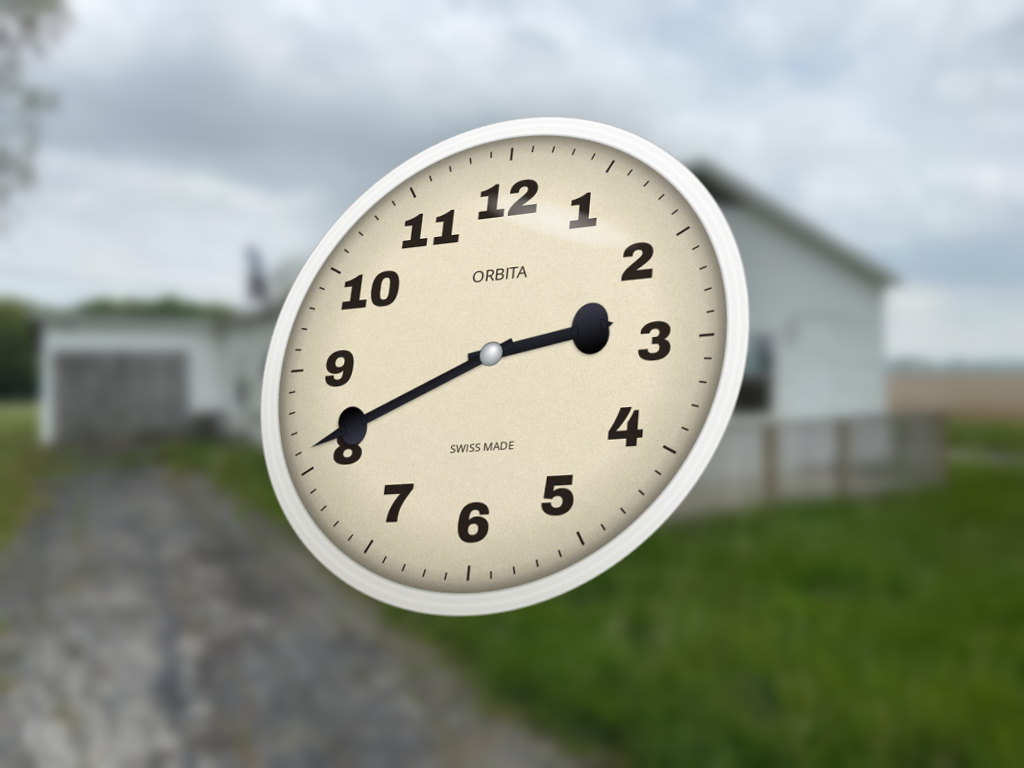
2:41
